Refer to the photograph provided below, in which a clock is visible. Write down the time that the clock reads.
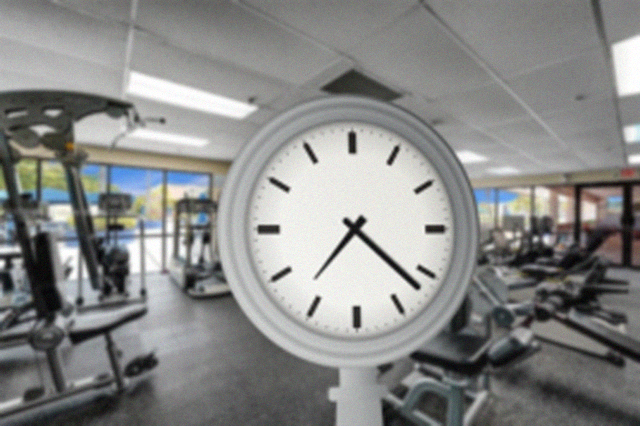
7:22
